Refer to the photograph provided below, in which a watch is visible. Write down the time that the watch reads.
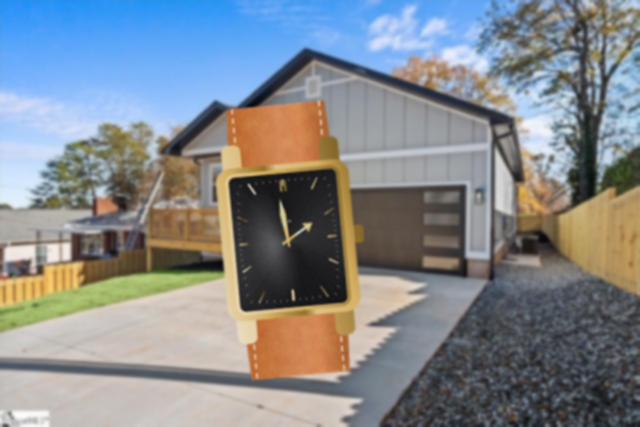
1:59
